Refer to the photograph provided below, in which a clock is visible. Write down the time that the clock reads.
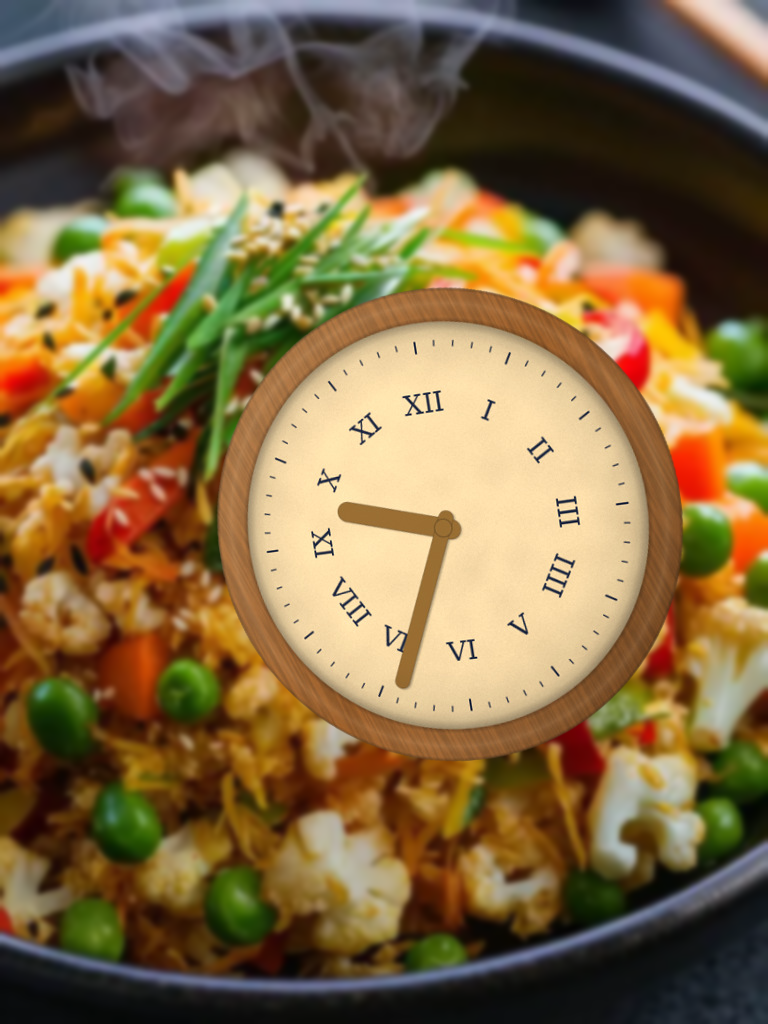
9:34
